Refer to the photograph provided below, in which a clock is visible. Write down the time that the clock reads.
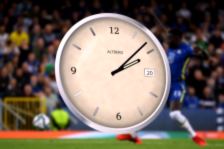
2:08
